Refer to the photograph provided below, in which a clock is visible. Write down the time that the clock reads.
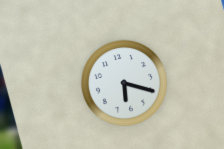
6:20
